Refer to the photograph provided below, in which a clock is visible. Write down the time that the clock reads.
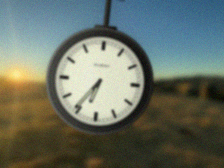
6:36
